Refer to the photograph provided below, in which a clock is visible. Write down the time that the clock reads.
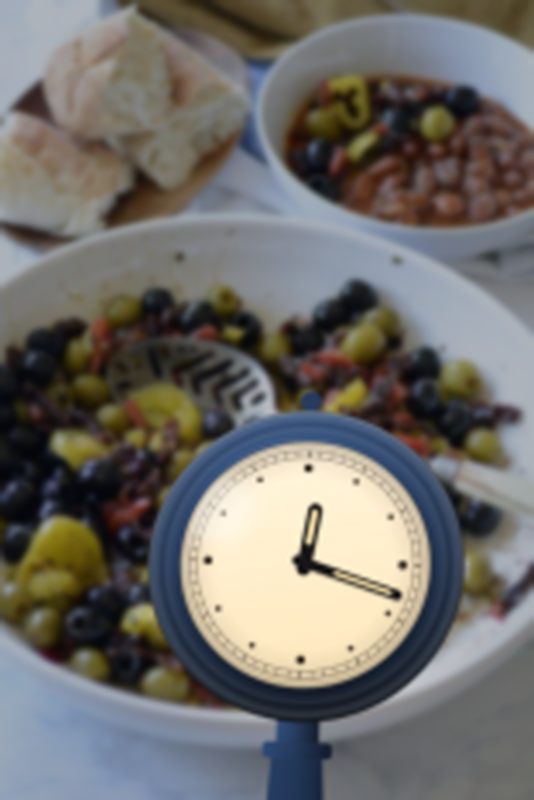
12:18
